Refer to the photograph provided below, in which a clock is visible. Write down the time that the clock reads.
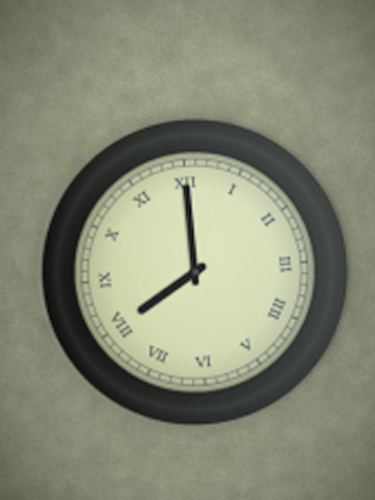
8:00
